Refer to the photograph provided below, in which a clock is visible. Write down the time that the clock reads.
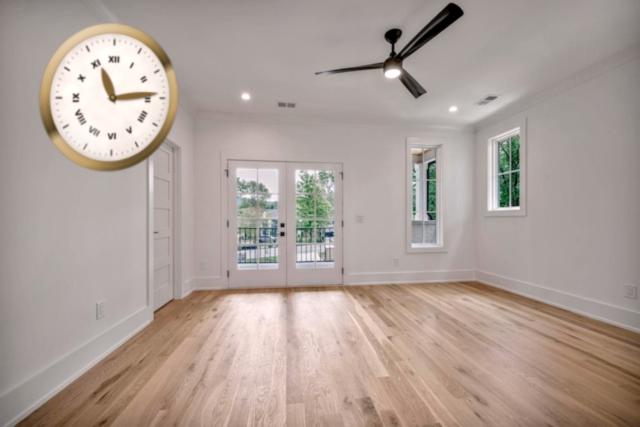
11:14
